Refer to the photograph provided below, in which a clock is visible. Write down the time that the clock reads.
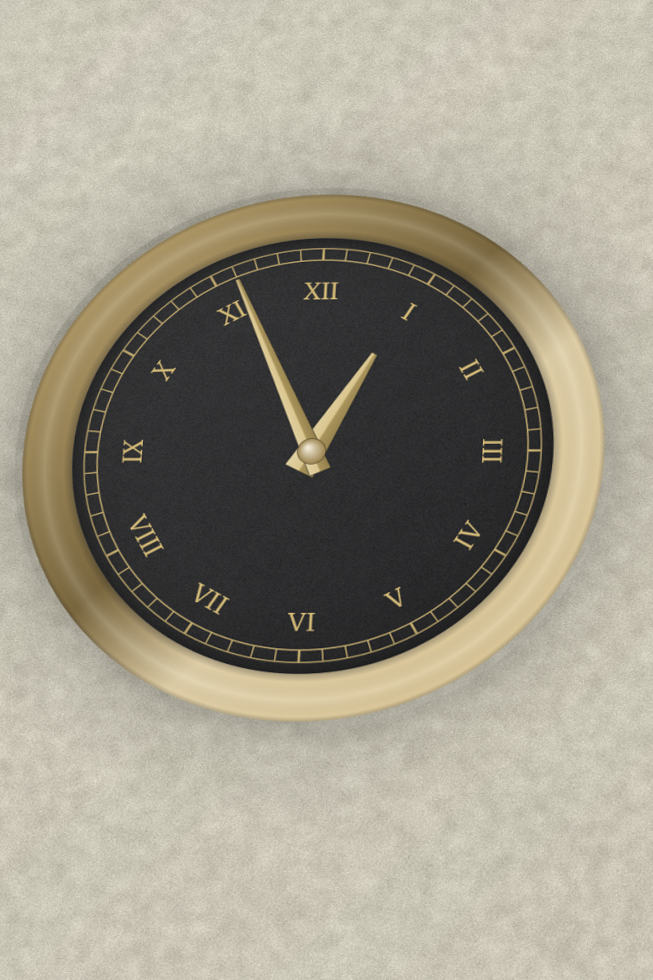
12:56
